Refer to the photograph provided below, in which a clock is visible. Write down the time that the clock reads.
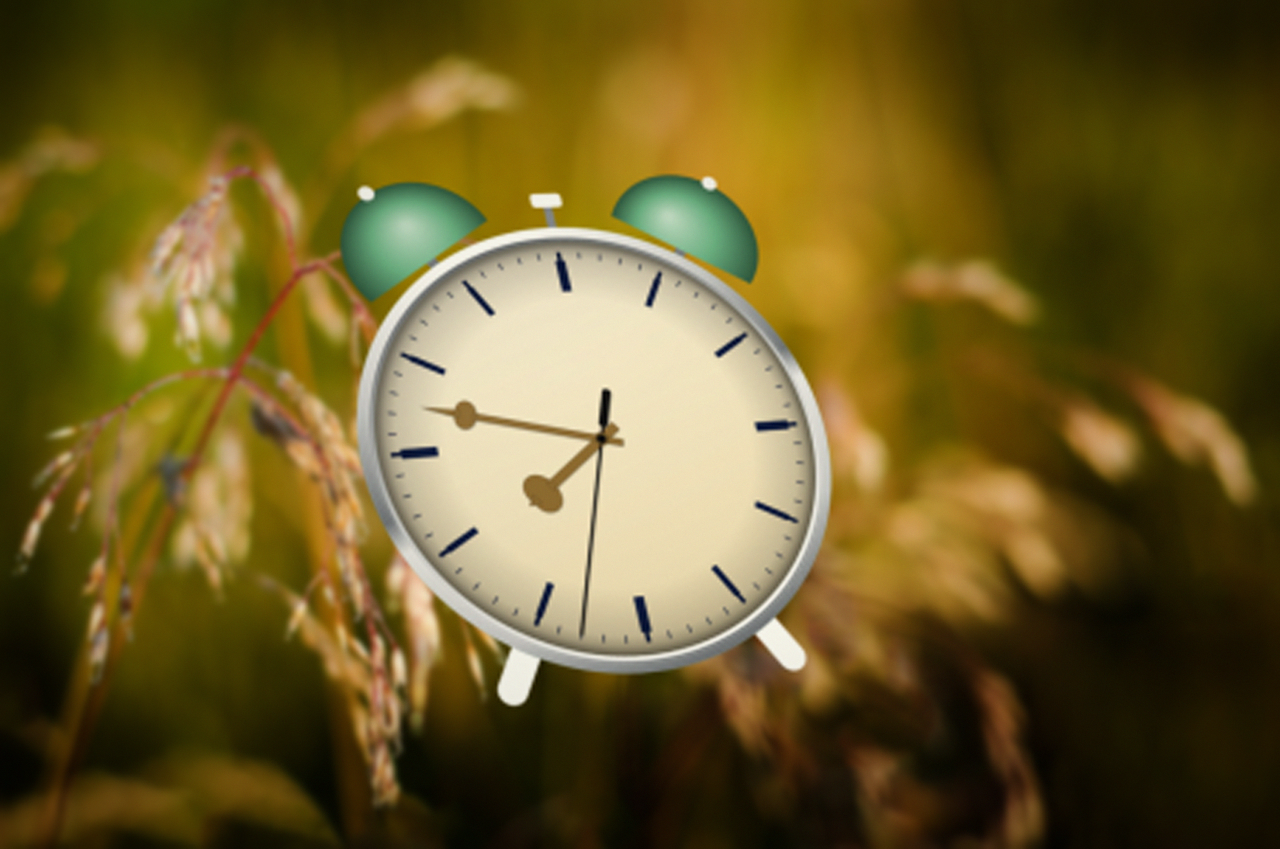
7:47:33
